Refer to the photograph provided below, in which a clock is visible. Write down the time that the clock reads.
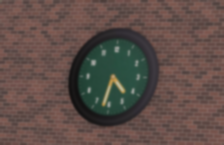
4:32
